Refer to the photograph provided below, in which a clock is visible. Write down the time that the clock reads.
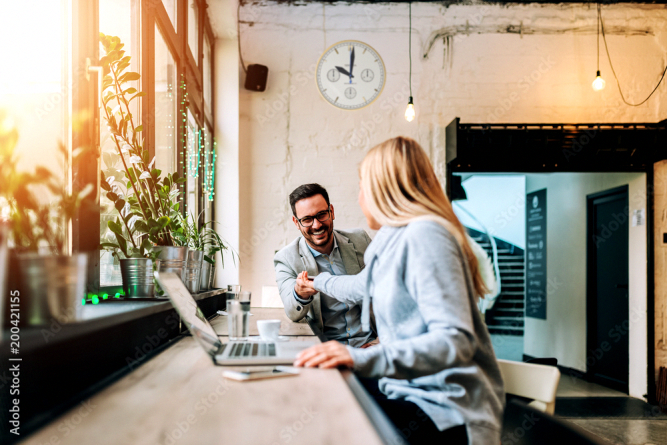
10:01
